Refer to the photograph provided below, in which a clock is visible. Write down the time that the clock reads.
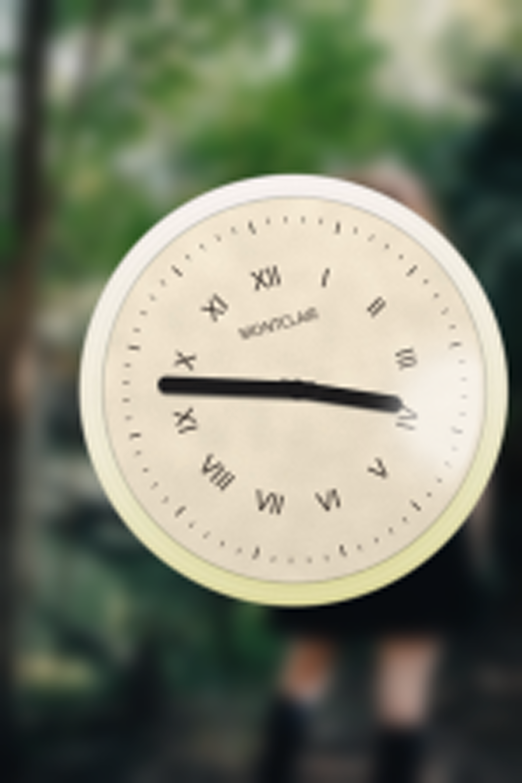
3:48
